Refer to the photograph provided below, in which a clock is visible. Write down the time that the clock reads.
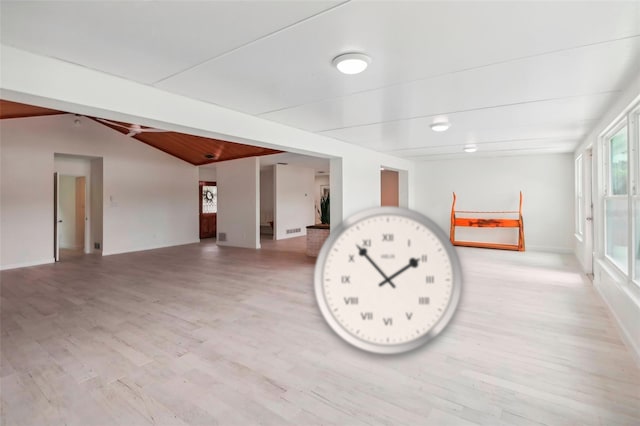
1:53
